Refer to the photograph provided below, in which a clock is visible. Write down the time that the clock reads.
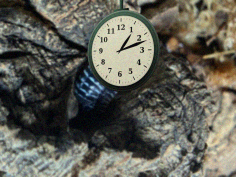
1:12
